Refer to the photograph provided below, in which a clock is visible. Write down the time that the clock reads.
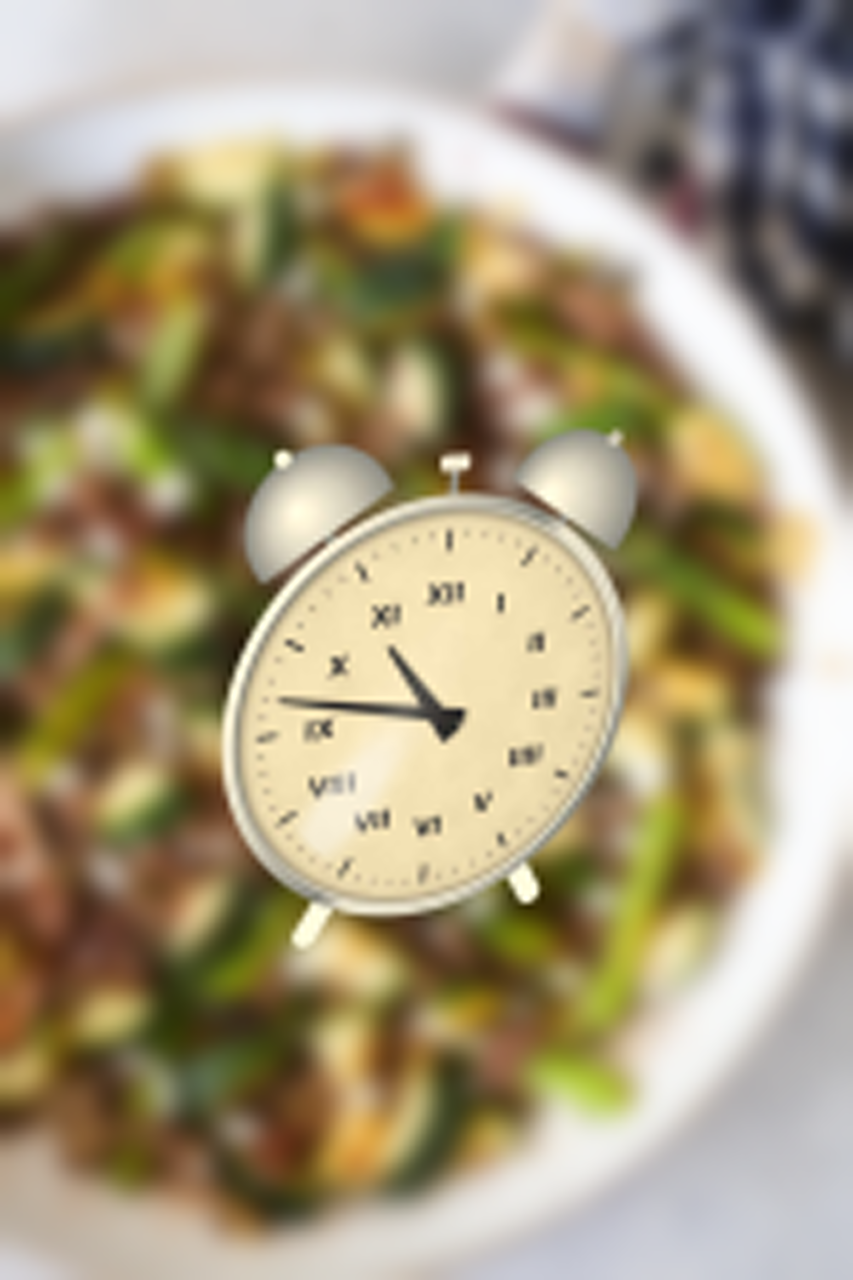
10:47
